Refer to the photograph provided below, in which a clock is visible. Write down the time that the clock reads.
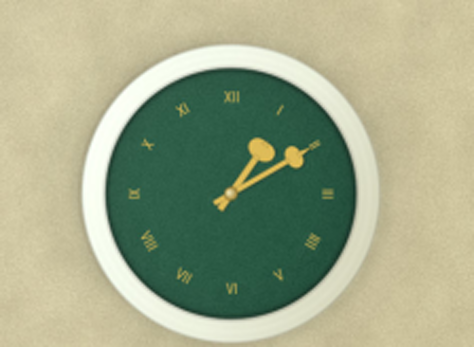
1:10
